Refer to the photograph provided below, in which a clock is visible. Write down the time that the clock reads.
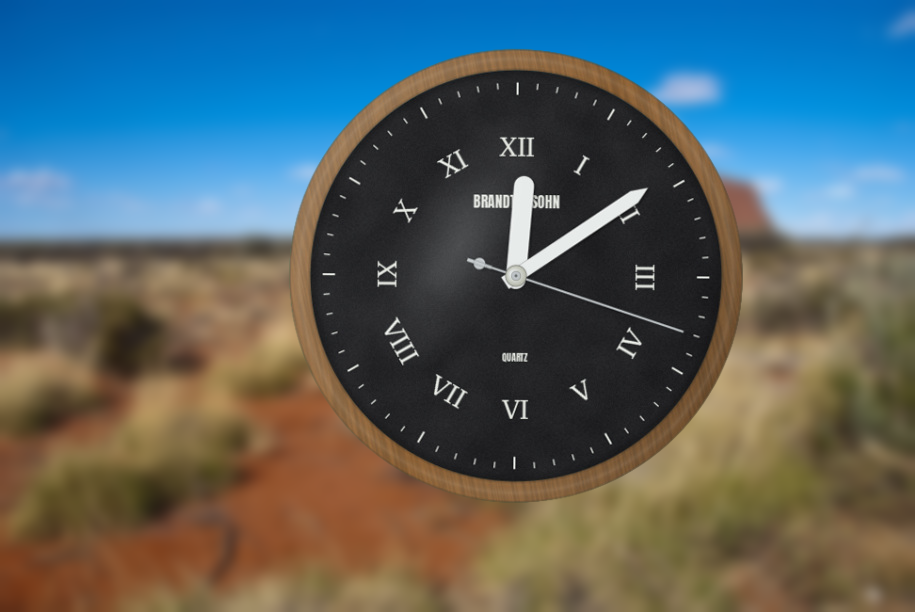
12:09:18
